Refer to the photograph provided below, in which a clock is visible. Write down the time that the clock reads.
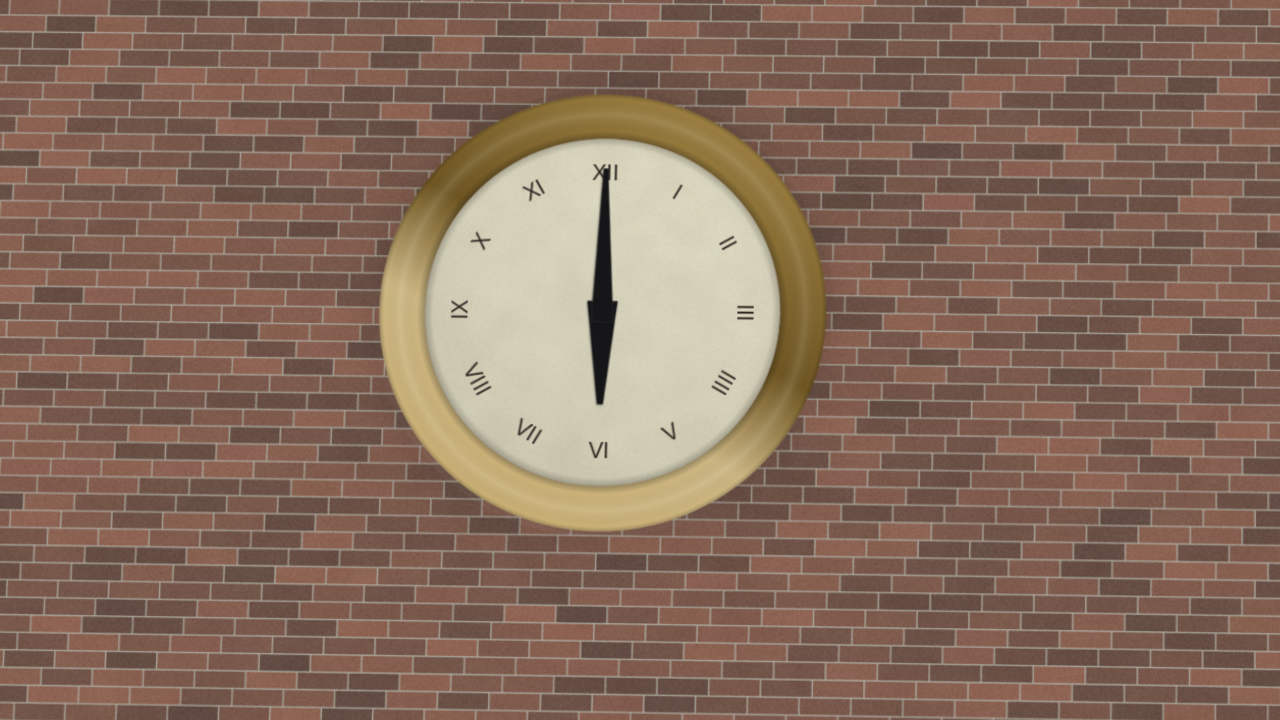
6:00
